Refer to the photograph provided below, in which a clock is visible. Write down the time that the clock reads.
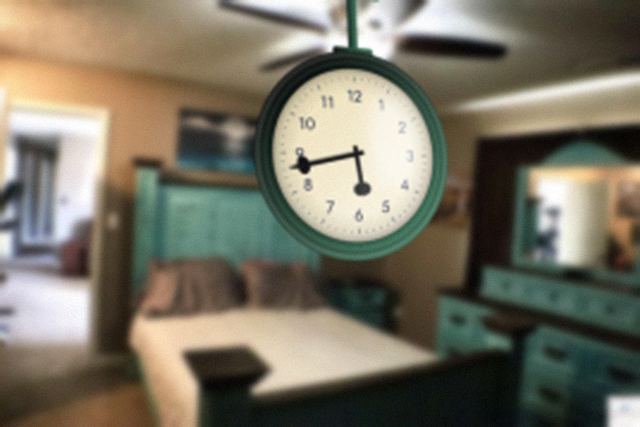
5:43
